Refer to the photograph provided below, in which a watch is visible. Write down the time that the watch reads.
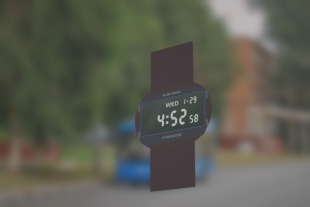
4:52:58
